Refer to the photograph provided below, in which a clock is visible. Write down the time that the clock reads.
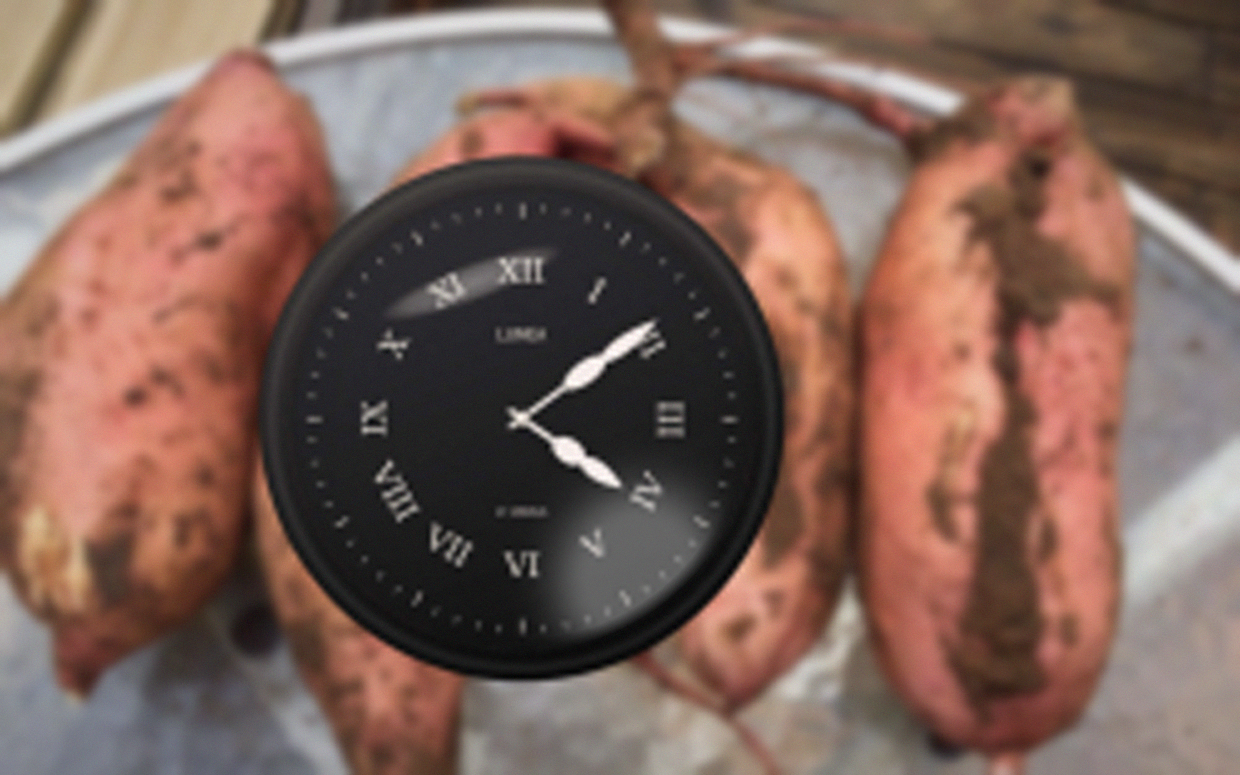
4:09
